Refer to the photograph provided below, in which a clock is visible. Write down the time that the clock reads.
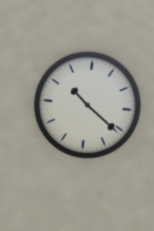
10:21
